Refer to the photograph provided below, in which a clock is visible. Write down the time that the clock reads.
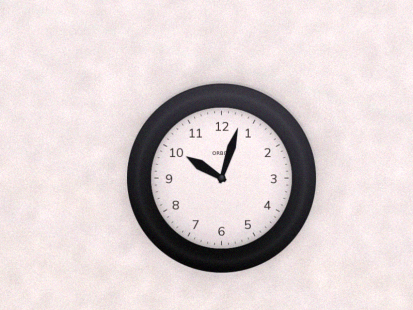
10:03
